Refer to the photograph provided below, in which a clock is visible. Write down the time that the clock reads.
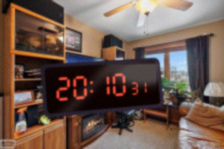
20:10:31
